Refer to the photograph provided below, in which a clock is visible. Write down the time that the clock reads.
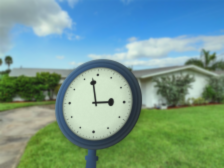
2:58
